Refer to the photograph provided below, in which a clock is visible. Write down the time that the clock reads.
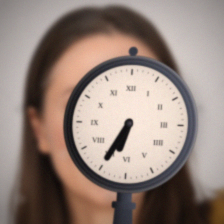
6:35
